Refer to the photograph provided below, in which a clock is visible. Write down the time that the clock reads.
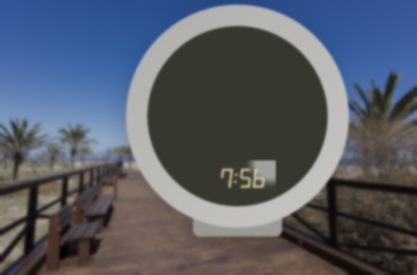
7:56
